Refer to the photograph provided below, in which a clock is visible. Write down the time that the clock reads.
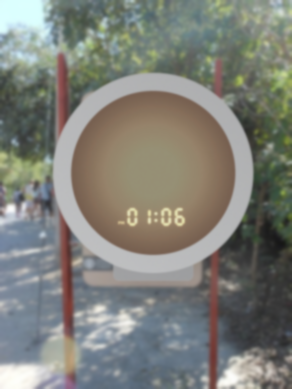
1:06
